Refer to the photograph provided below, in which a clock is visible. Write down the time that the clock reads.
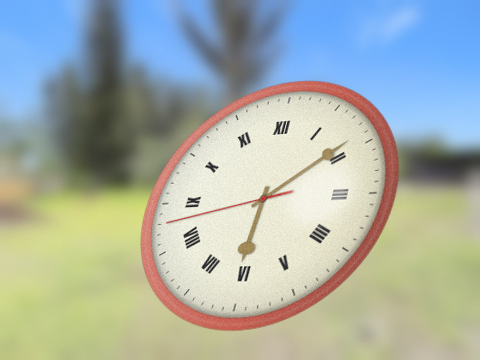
6:08:43
